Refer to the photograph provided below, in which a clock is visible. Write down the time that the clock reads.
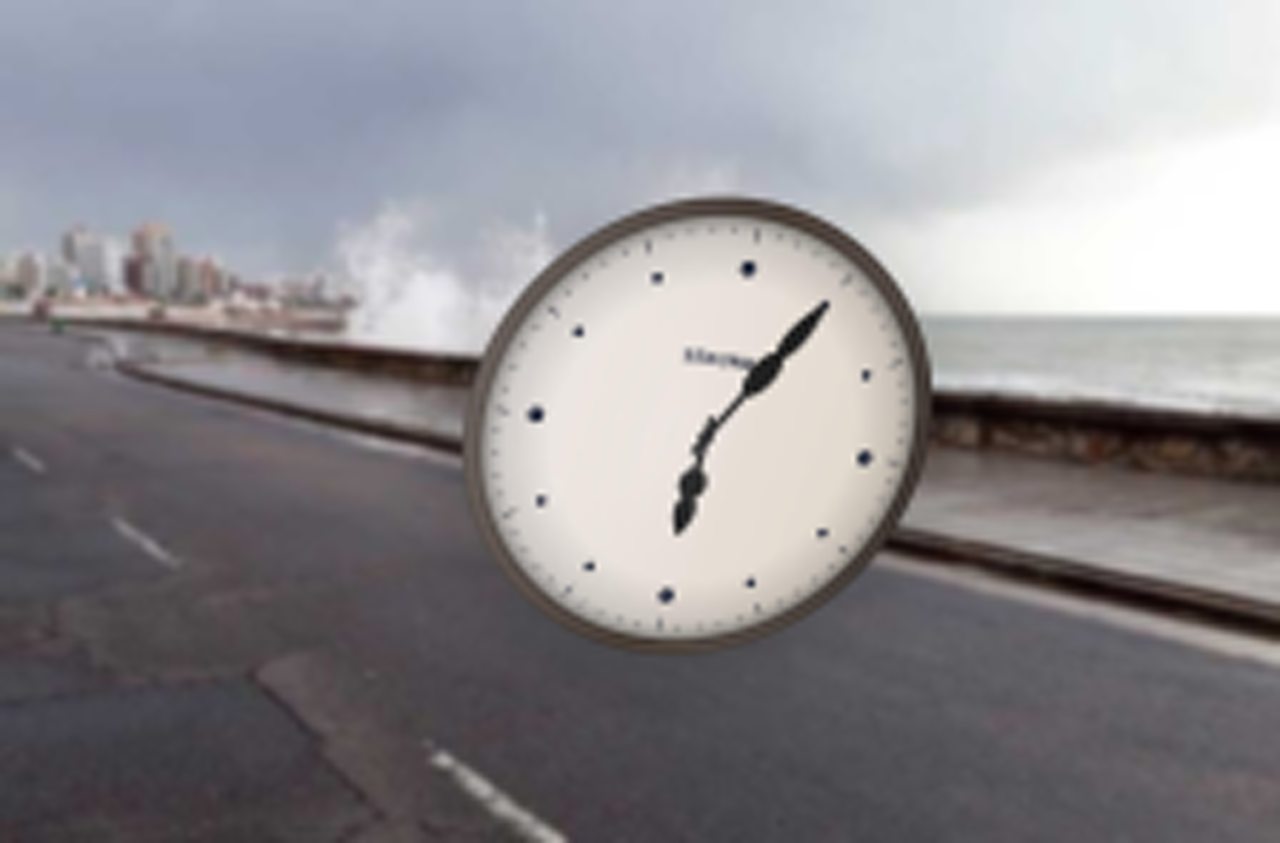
6:05
